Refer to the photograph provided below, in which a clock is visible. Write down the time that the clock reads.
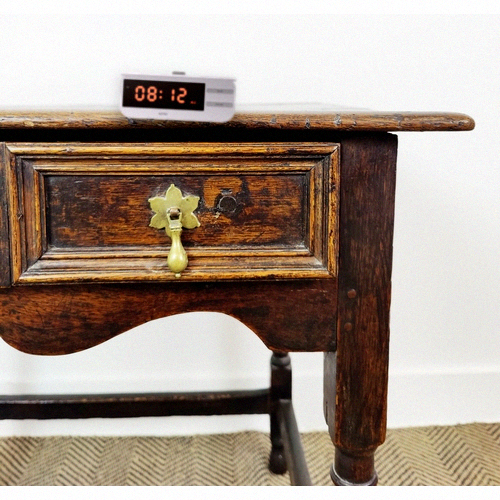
8:12
